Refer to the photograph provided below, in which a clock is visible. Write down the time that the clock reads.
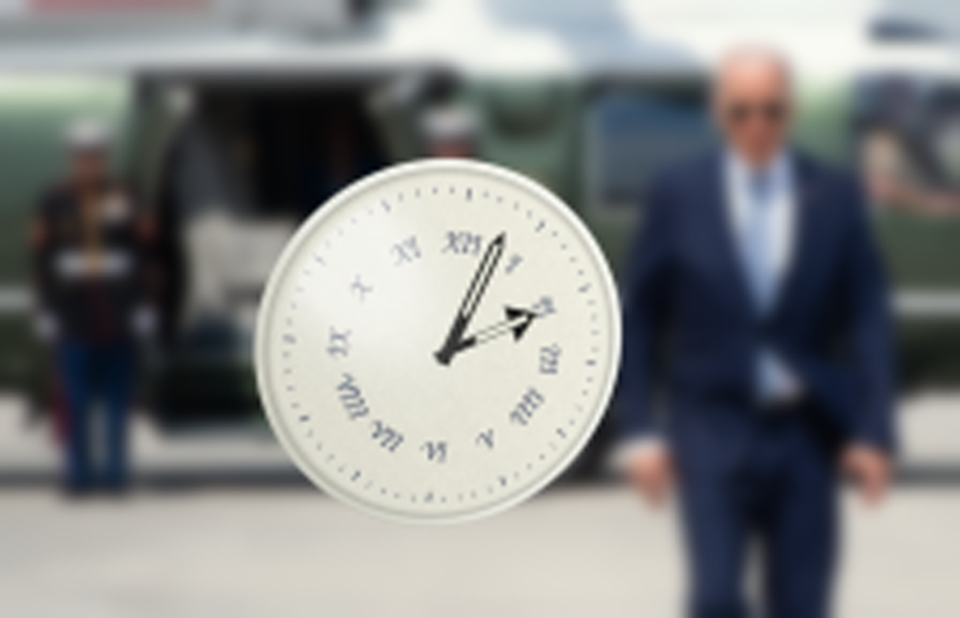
2:03
